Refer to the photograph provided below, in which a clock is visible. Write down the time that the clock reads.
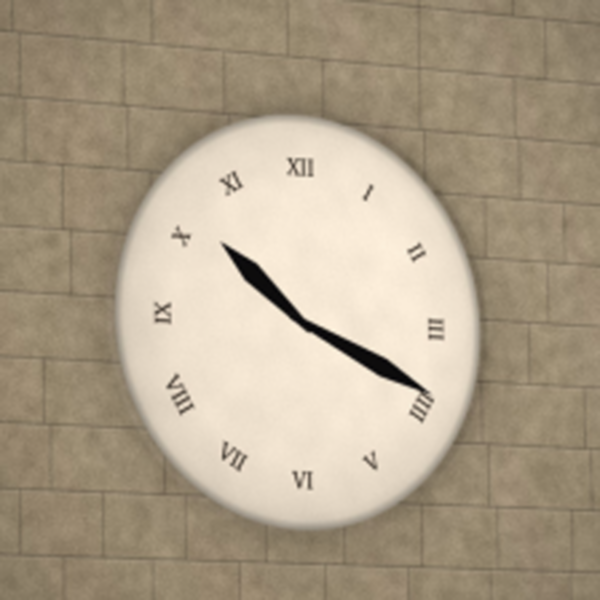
10:19
